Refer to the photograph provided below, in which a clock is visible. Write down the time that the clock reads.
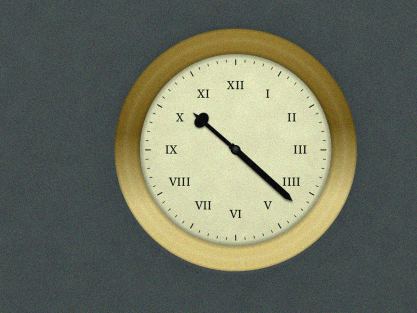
10:22
